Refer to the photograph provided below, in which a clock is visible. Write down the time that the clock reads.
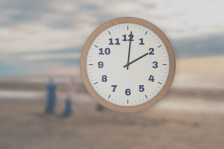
2:01
